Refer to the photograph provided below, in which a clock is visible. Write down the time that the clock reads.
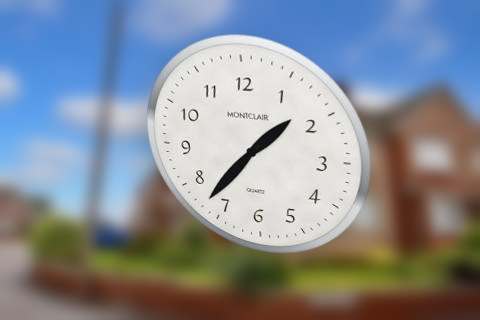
1:37
